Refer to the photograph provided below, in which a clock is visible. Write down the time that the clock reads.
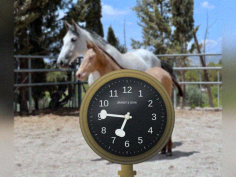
6:46
